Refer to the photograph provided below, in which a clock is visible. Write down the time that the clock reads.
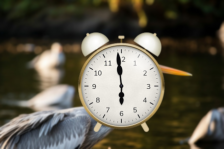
5:59
